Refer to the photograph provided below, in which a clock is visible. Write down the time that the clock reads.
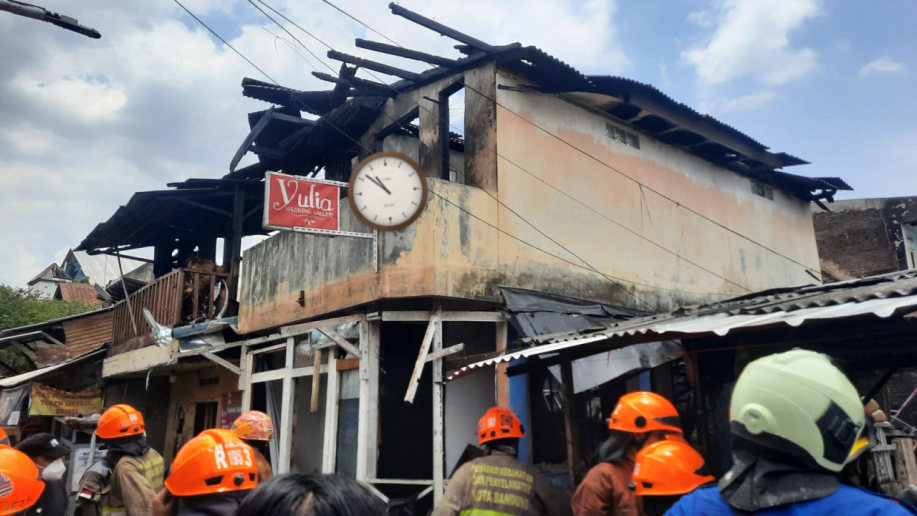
10:52
